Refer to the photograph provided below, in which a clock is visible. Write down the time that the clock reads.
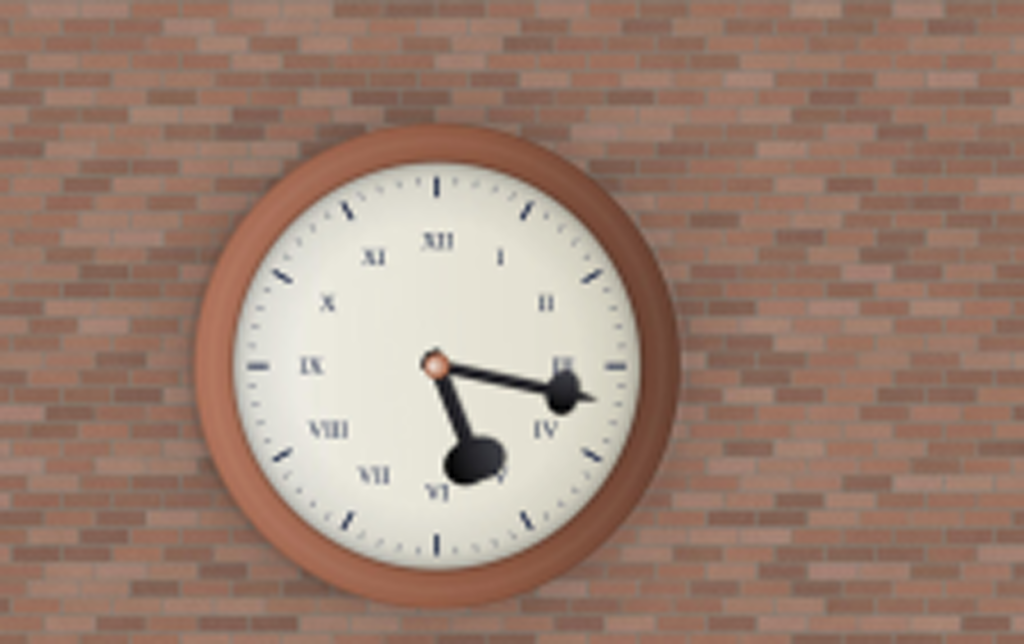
5:17
